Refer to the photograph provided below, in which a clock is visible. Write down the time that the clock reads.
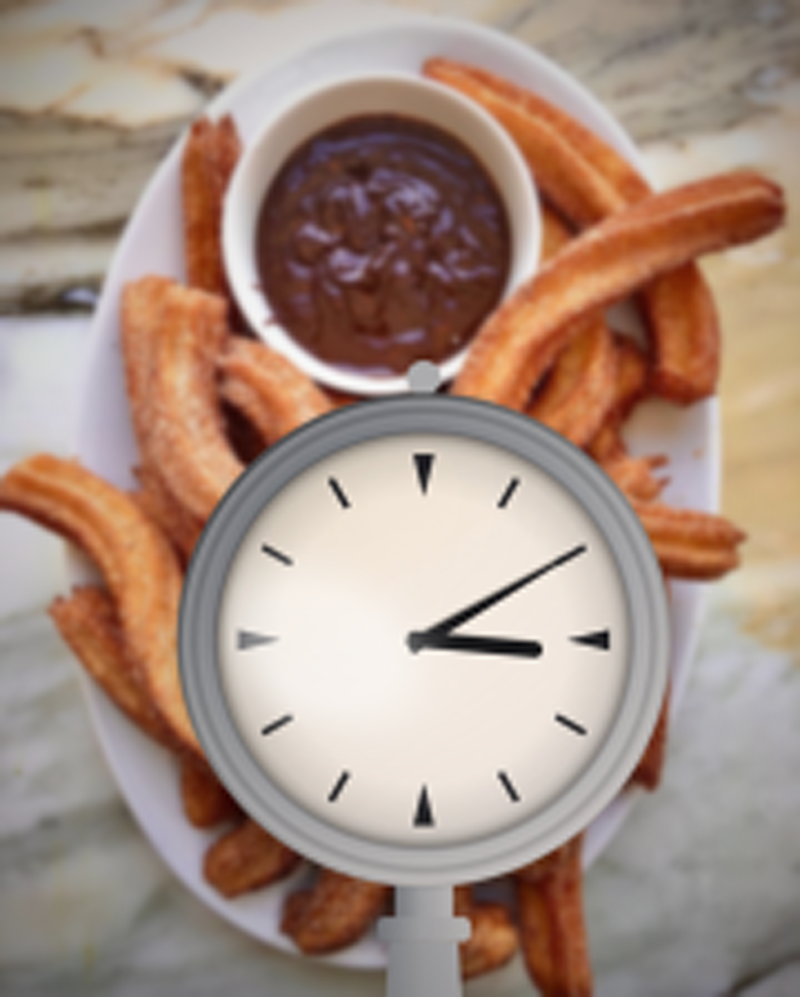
3:10
